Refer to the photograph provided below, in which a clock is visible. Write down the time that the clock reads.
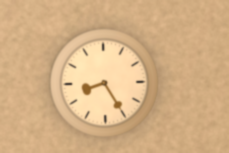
8:25
